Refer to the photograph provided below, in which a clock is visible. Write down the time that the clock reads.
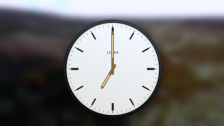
7:00
